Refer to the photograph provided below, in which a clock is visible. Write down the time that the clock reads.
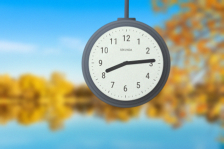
8:14
